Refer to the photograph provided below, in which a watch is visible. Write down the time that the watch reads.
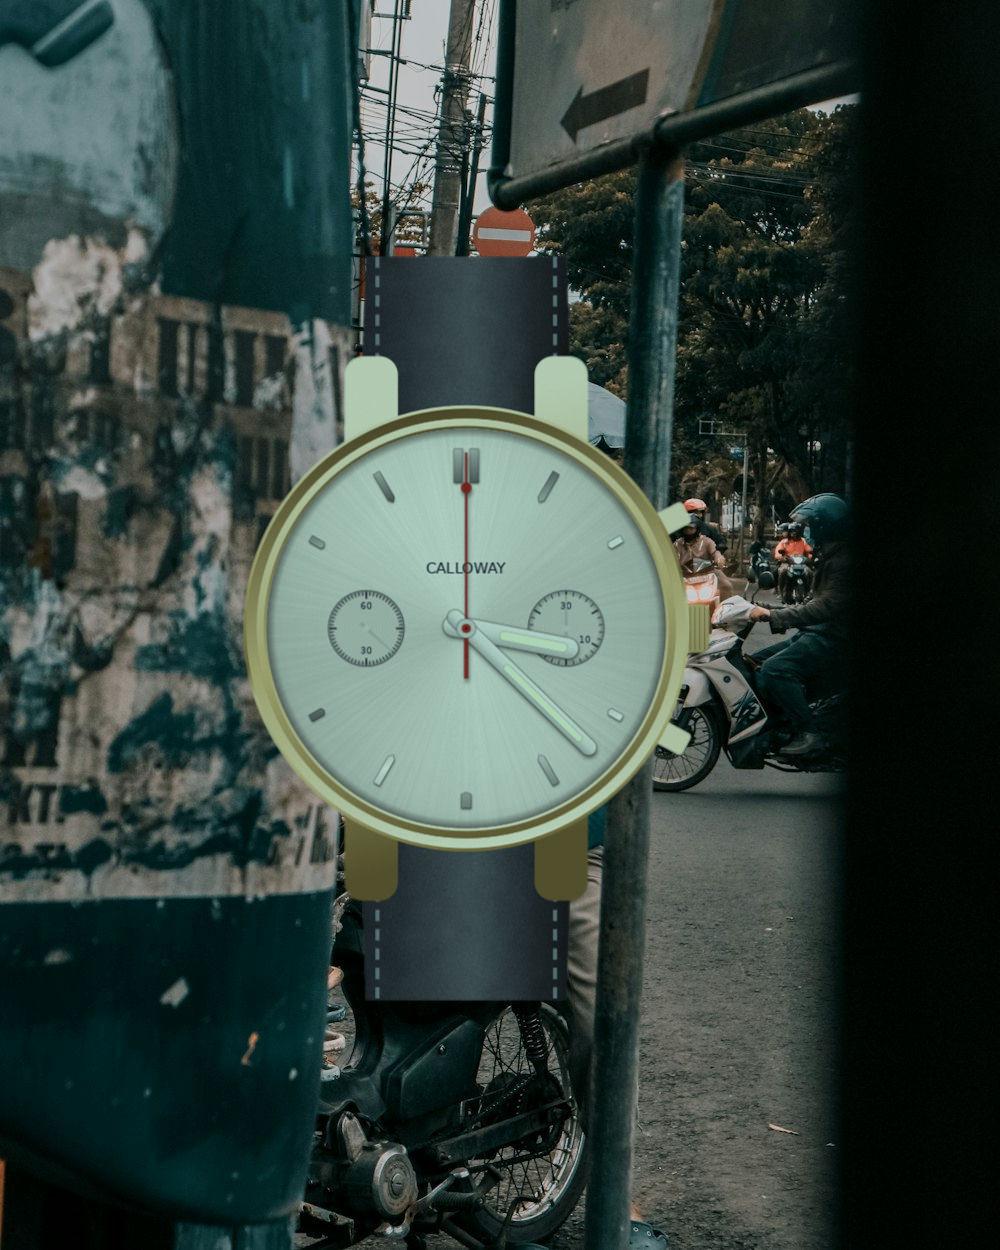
3:22:22
